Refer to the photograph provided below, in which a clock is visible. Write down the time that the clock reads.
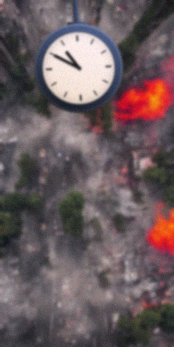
10:50
